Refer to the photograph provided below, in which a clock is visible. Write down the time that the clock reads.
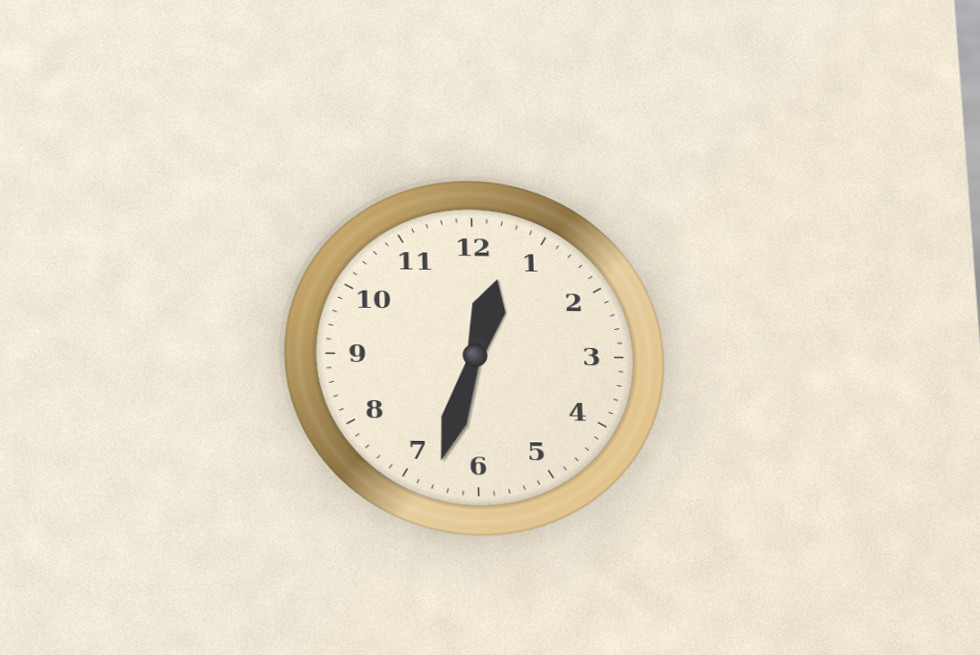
12:33
